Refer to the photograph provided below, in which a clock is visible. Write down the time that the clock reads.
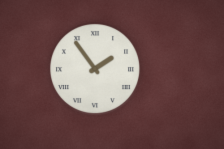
1:54
